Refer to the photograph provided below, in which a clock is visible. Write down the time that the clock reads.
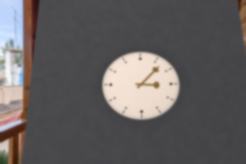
3:07
